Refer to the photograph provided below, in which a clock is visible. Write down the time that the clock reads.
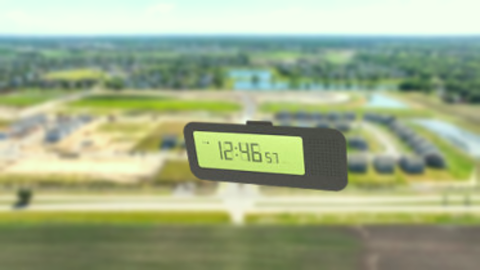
12:46:57
